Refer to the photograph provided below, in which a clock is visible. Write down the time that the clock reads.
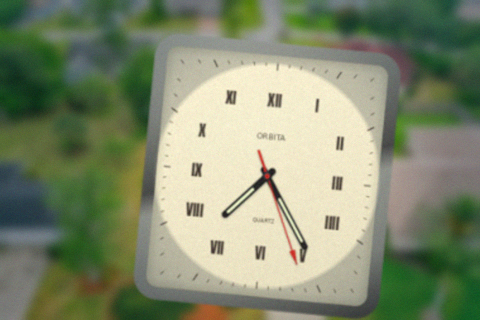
7:24:26
